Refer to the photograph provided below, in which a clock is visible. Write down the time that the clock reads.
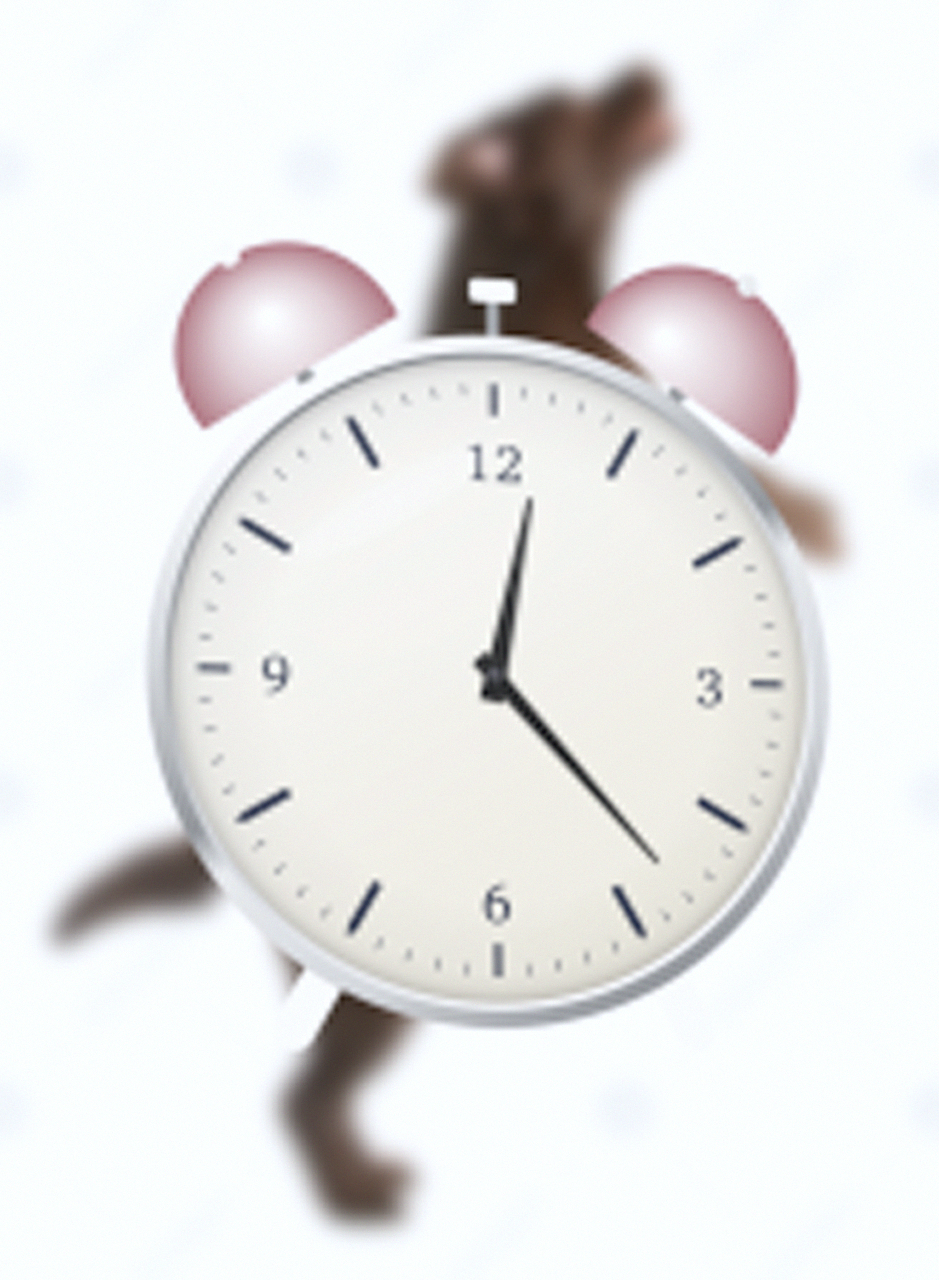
12:23
